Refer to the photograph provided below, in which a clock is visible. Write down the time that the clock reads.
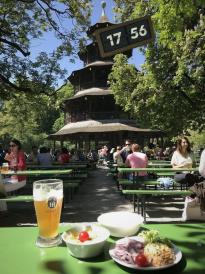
17:56
